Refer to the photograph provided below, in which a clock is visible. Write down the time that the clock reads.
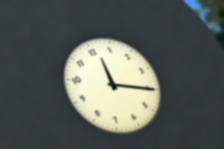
12:20
